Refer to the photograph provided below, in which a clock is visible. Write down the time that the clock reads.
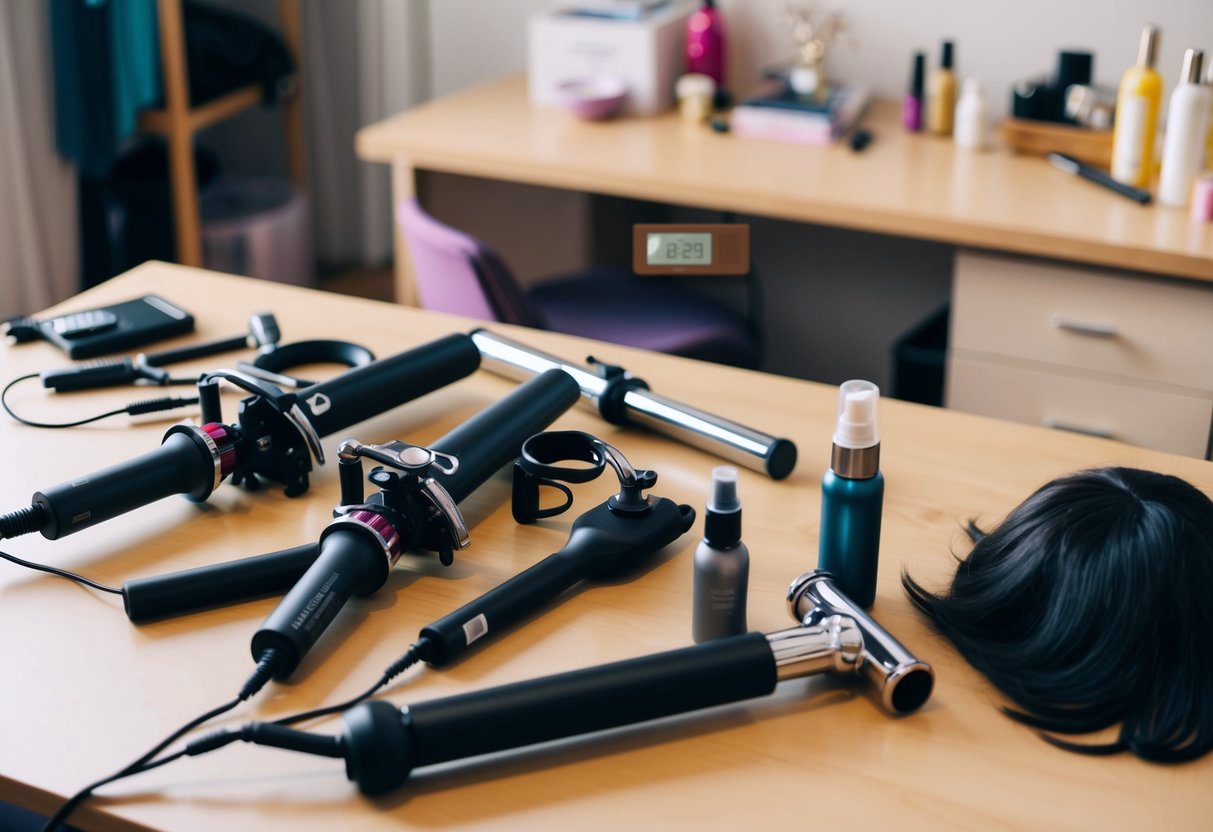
8:29
